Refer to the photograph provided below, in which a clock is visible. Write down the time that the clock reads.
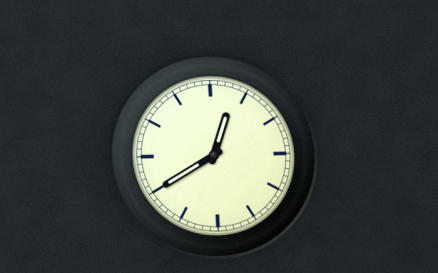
12:40
